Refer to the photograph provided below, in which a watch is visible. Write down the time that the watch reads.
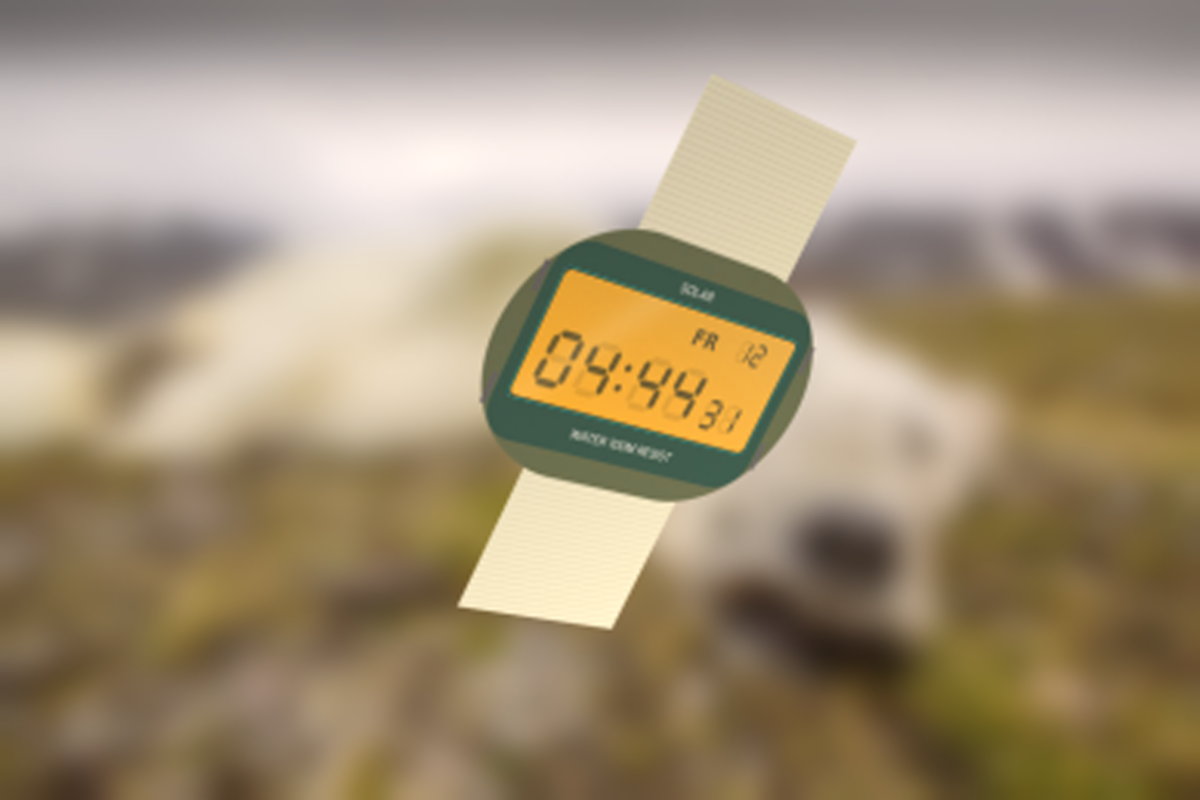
4:44:31
